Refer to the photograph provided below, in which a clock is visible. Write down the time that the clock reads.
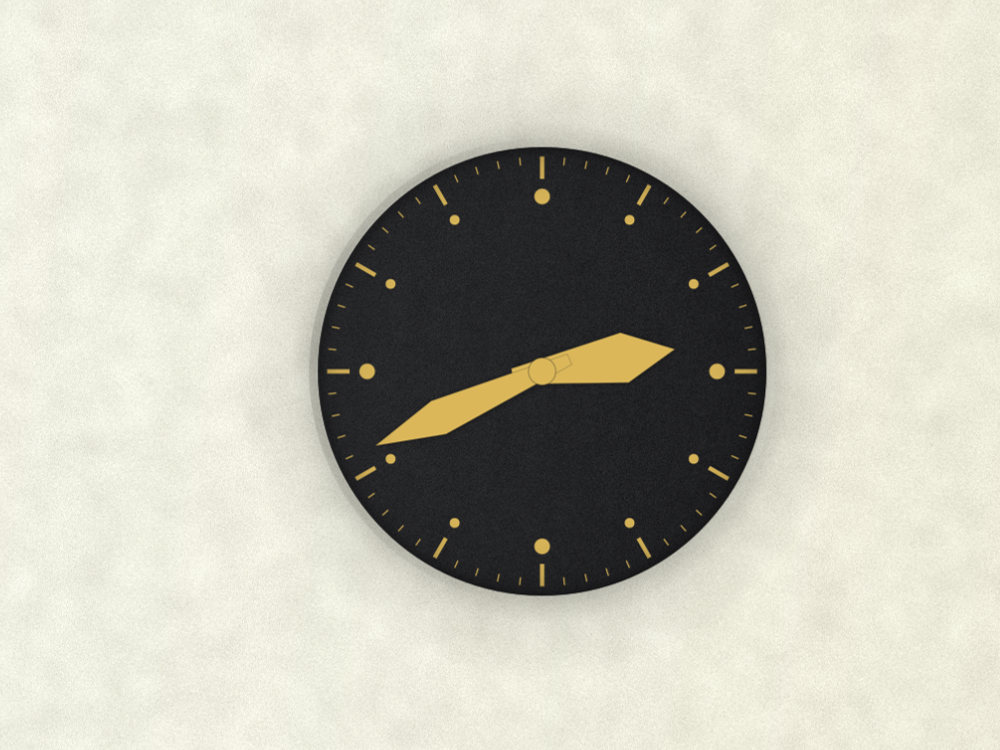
2:41
